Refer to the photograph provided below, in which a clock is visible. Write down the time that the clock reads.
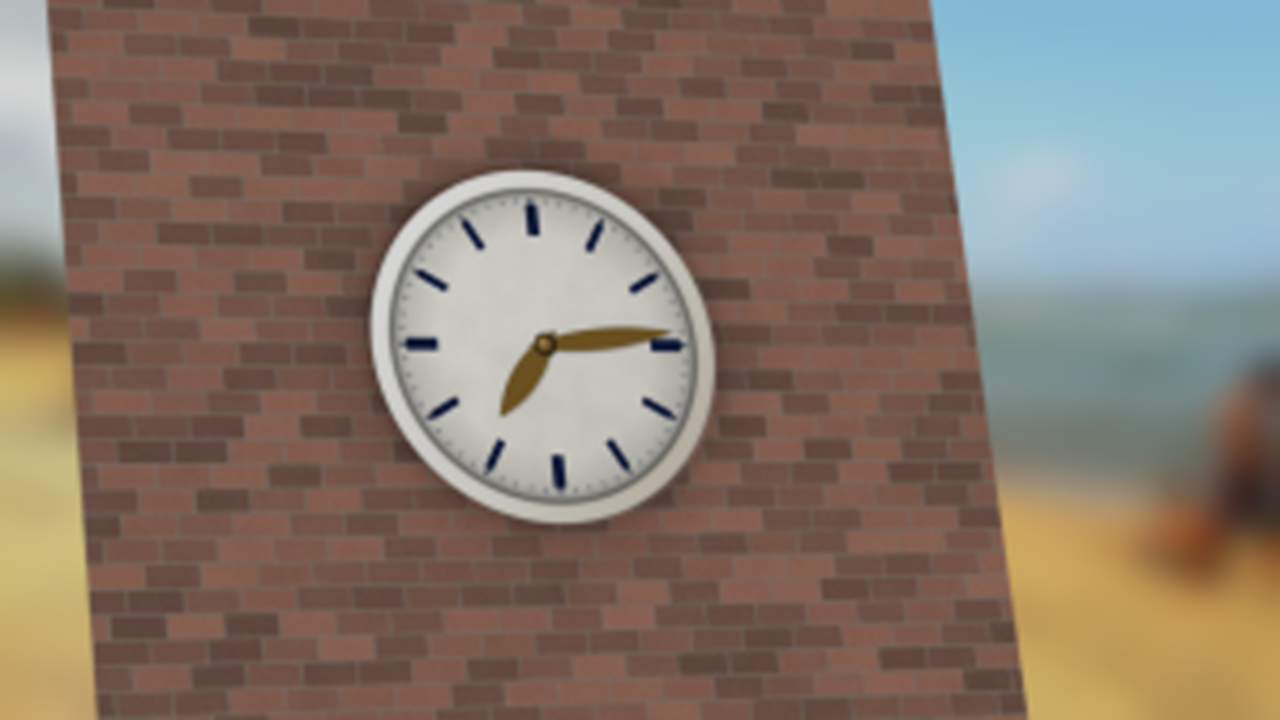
7:14
